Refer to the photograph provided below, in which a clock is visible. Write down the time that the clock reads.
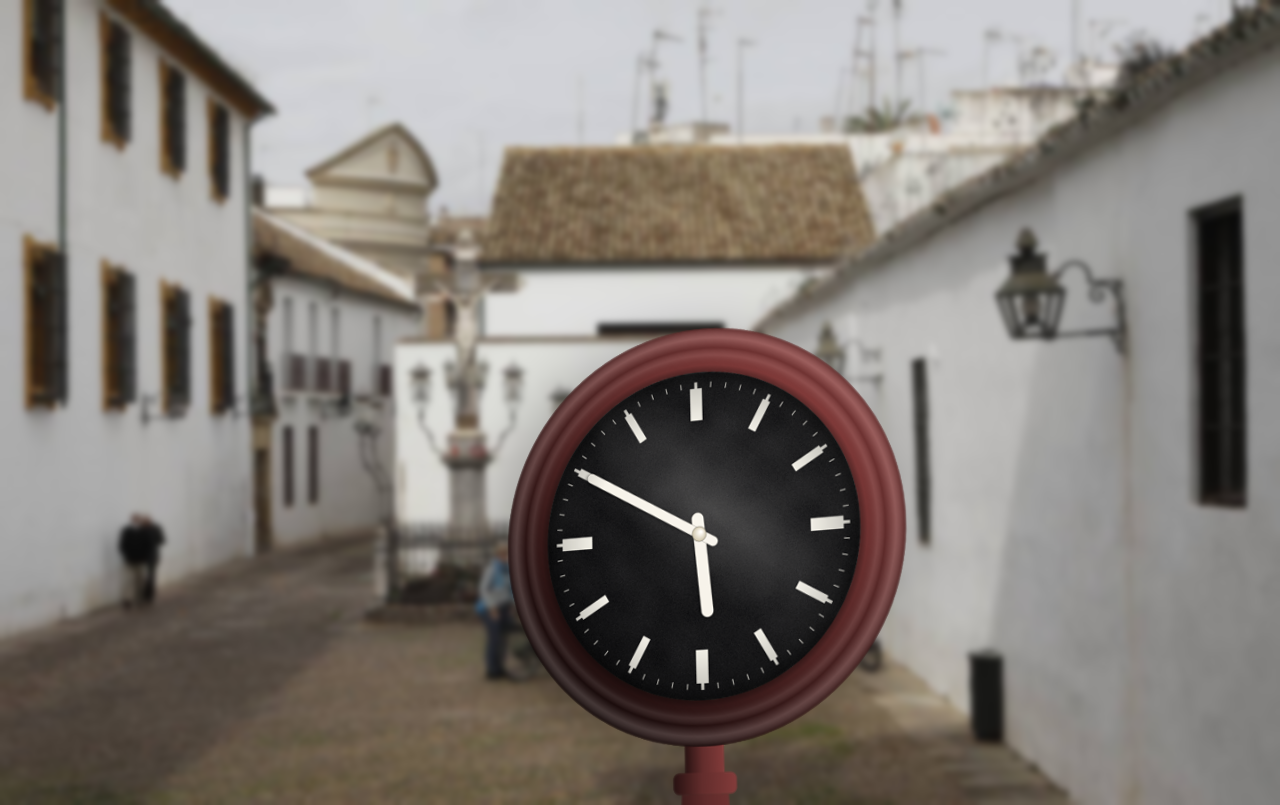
5:50
